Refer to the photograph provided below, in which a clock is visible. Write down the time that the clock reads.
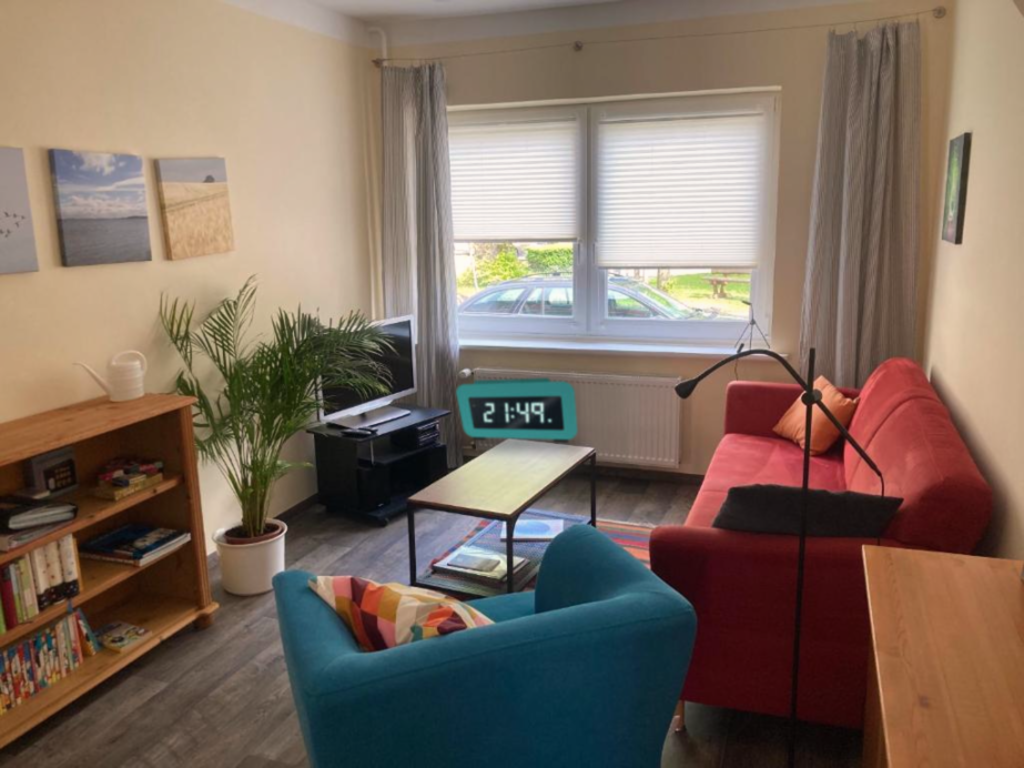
21:49
